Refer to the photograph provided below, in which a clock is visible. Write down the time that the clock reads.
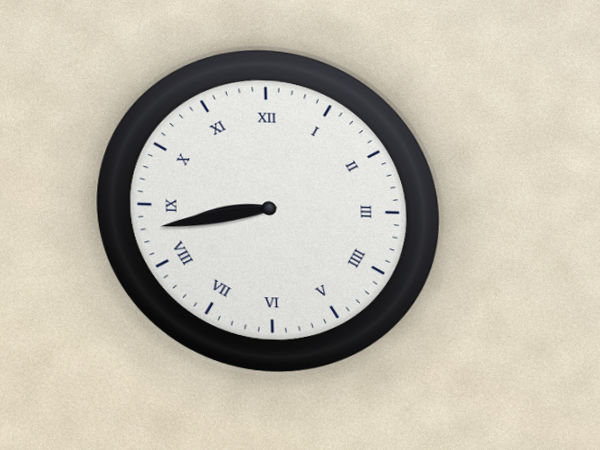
8:43
